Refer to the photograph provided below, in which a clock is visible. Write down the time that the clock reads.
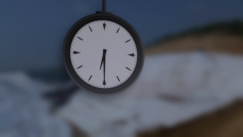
6:30
